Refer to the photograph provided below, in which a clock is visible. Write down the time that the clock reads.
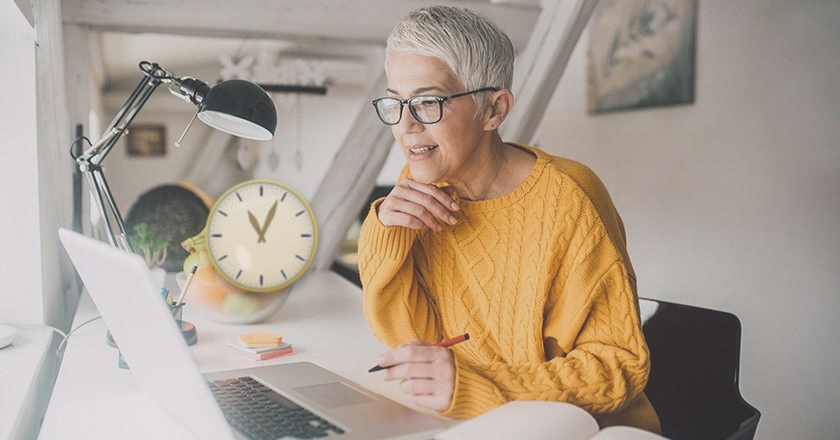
11:04
